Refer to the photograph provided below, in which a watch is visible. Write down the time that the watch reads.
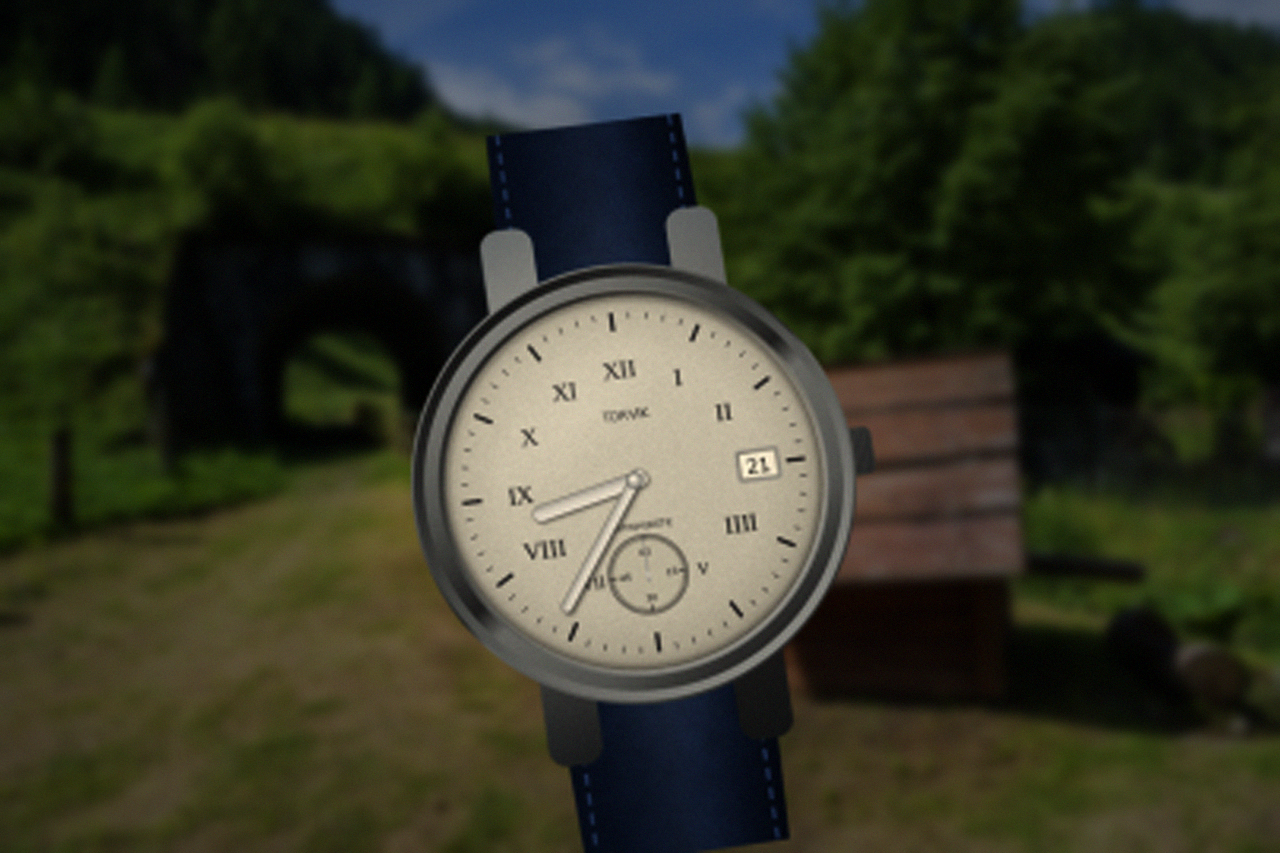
8:36
